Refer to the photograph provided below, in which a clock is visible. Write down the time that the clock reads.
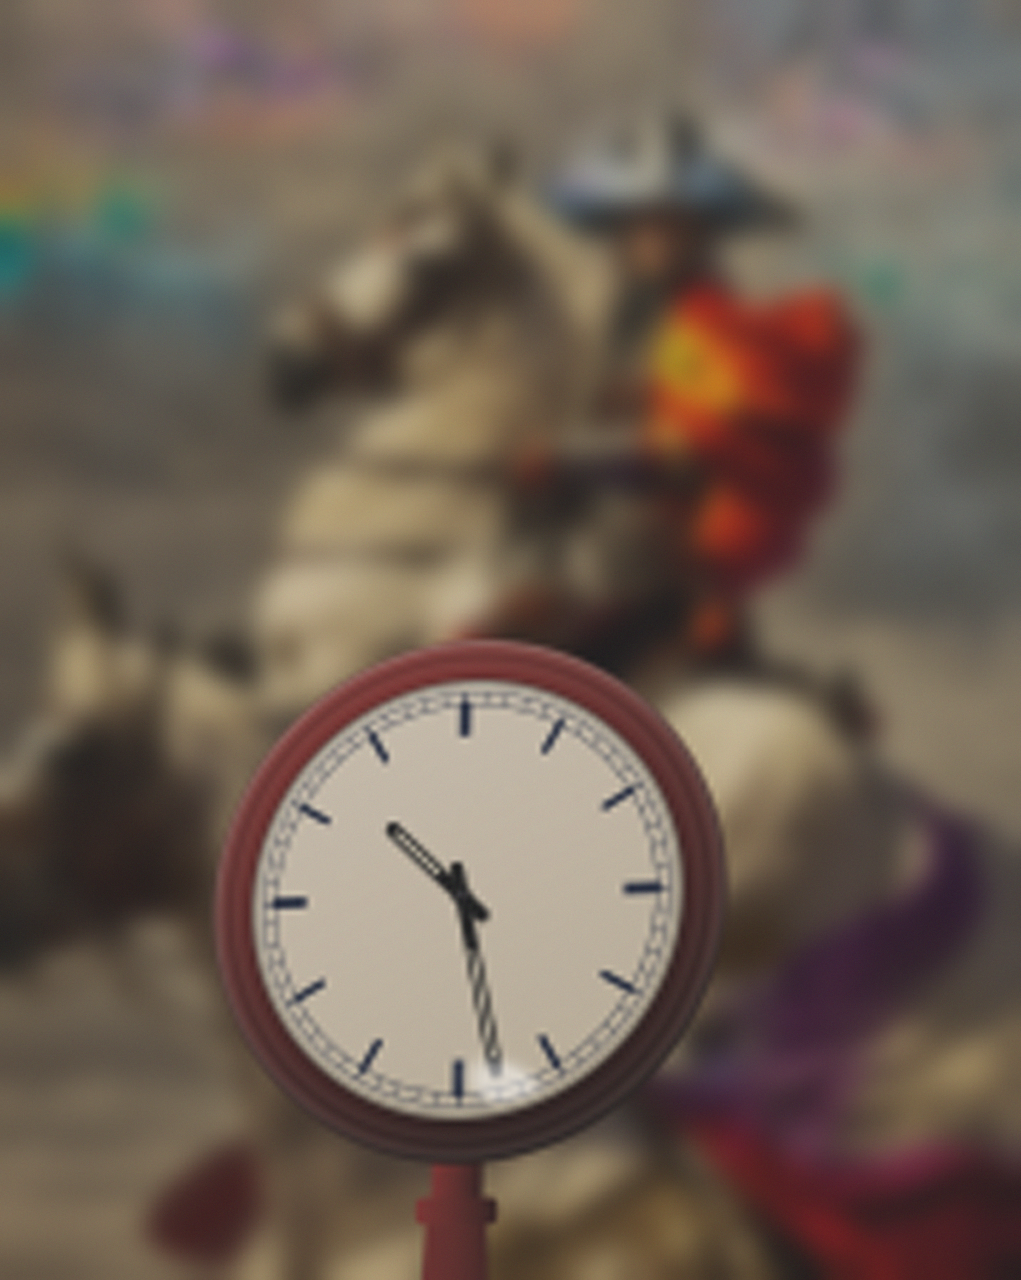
10:28
